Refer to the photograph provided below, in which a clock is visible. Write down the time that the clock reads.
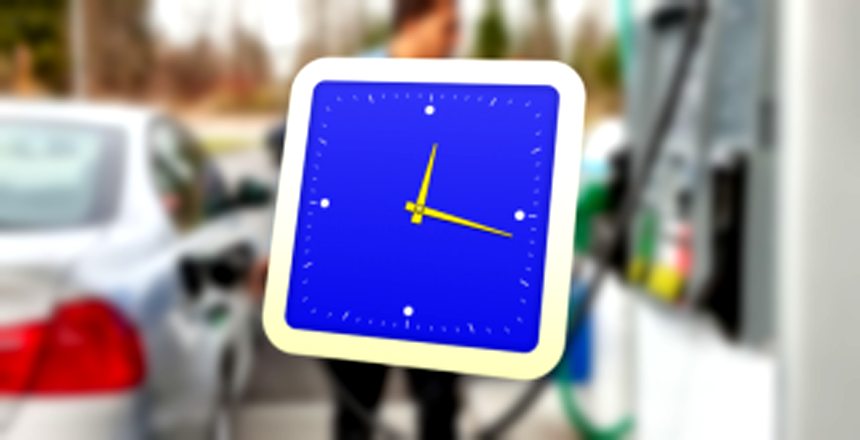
12:17
